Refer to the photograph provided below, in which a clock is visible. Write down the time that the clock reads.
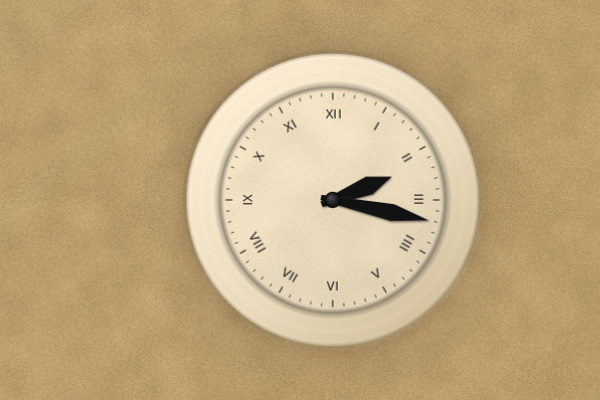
2:17
